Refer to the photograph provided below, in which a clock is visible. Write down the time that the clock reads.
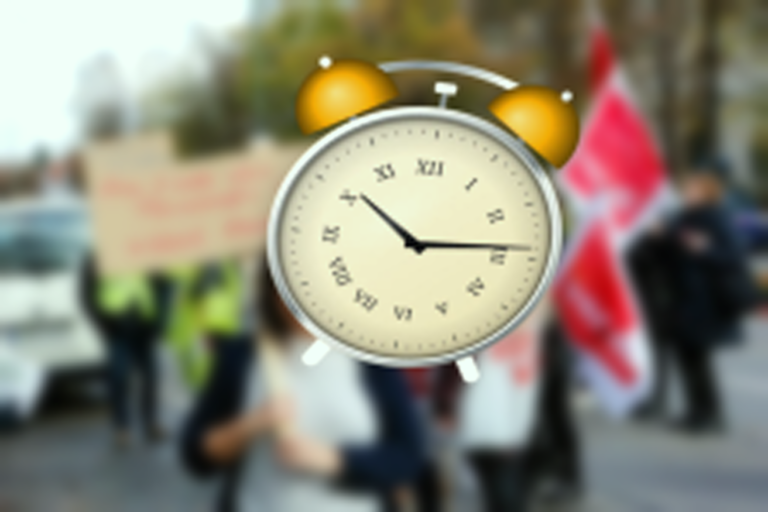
10:14
